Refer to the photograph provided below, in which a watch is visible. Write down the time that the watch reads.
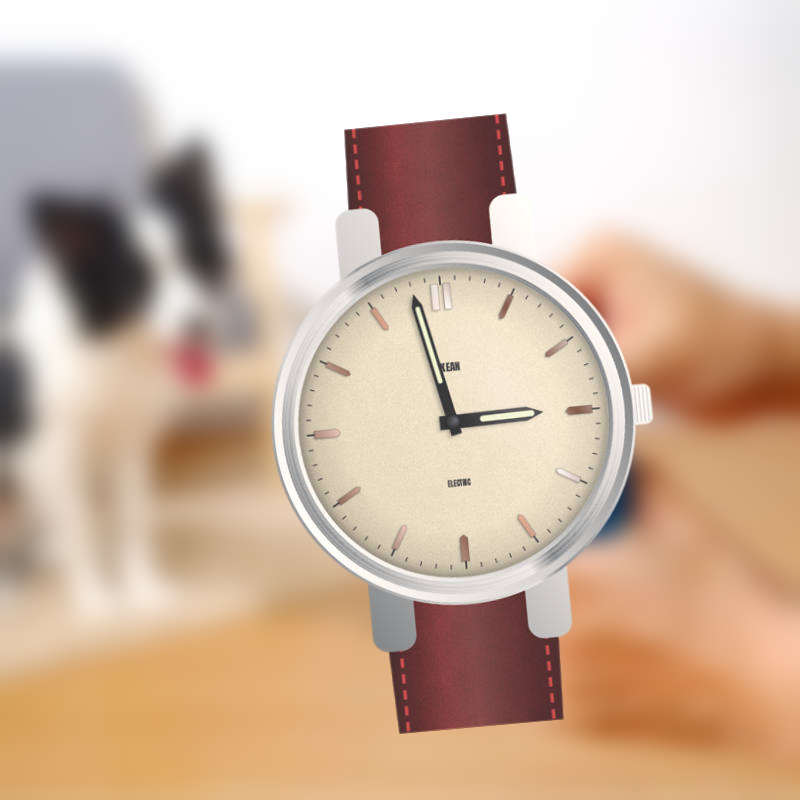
2:58
